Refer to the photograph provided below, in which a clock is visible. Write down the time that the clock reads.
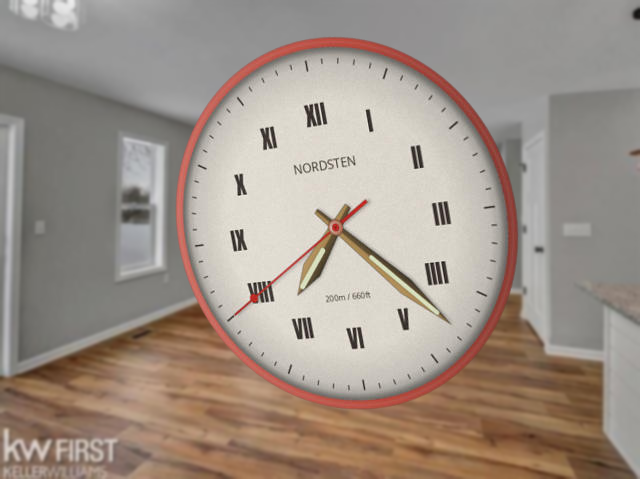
7:22:40
